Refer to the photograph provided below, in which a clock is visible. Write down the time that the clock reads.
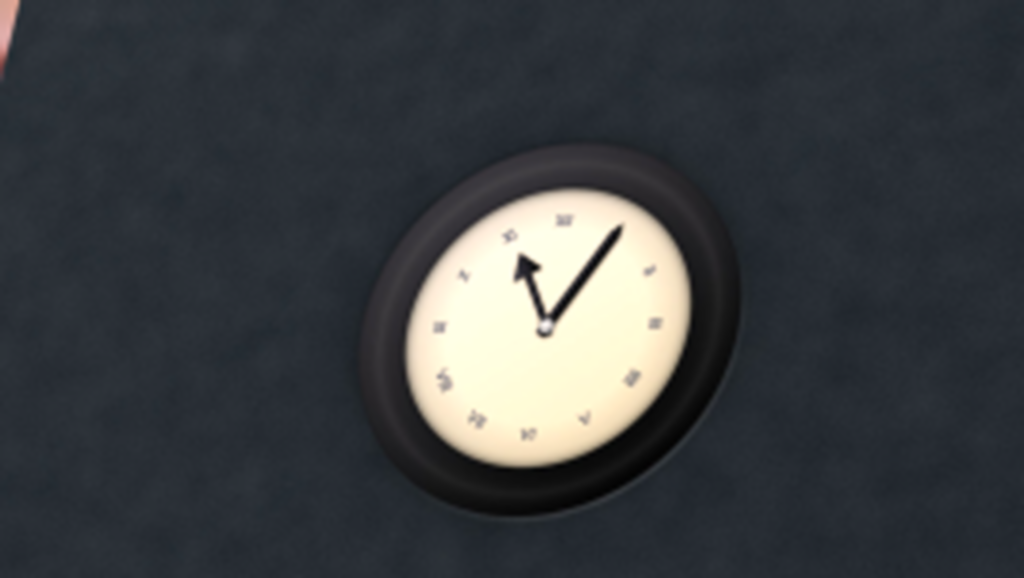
11:05
